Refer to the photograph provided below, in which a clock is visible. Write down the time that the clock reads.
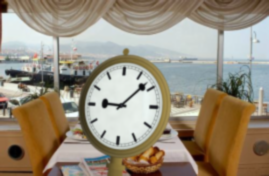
9:08
